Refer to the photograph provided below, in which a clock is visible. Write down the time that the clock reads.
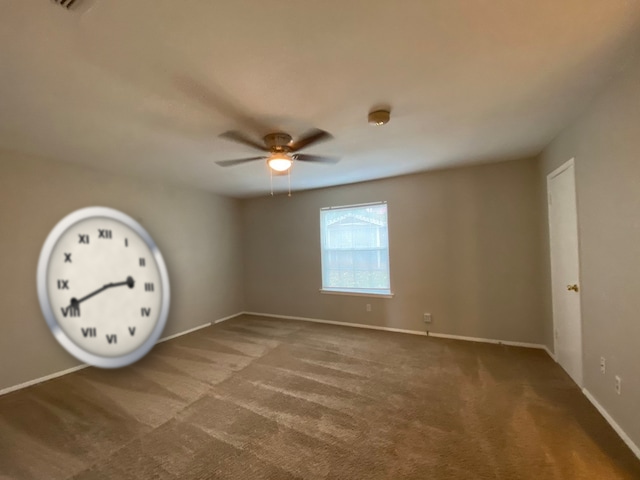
2:41
